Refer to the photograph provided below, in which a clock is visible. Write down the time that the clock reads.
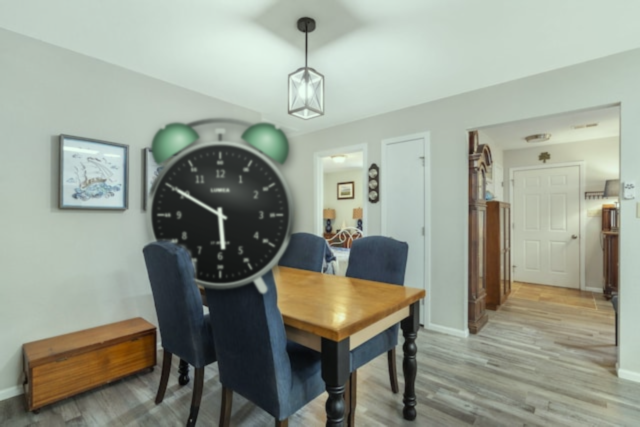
5:50
